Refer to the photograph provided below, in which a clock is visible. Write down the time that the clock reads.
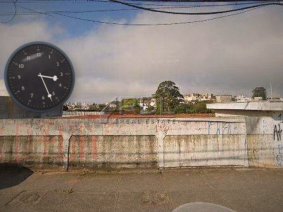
3:27
